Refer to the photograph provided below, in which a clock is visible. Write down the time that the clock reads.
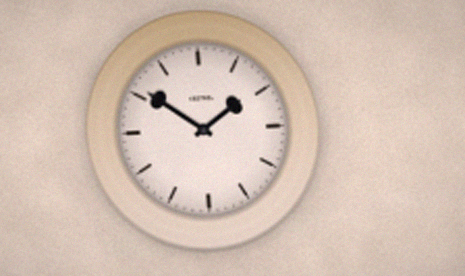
1:51
